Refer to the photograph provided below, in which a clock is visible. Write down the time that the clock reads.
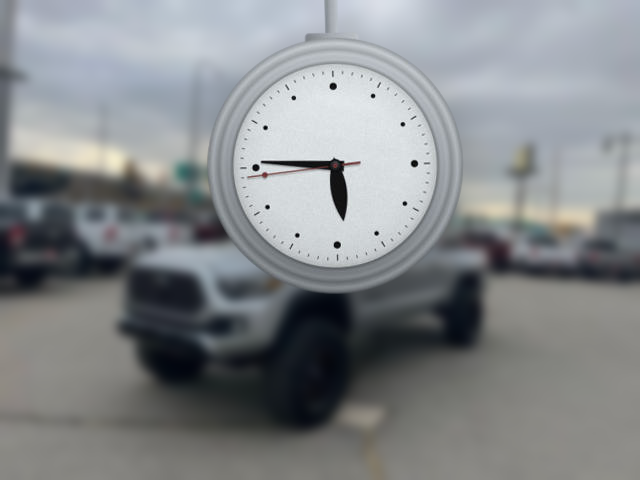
5:45:44
